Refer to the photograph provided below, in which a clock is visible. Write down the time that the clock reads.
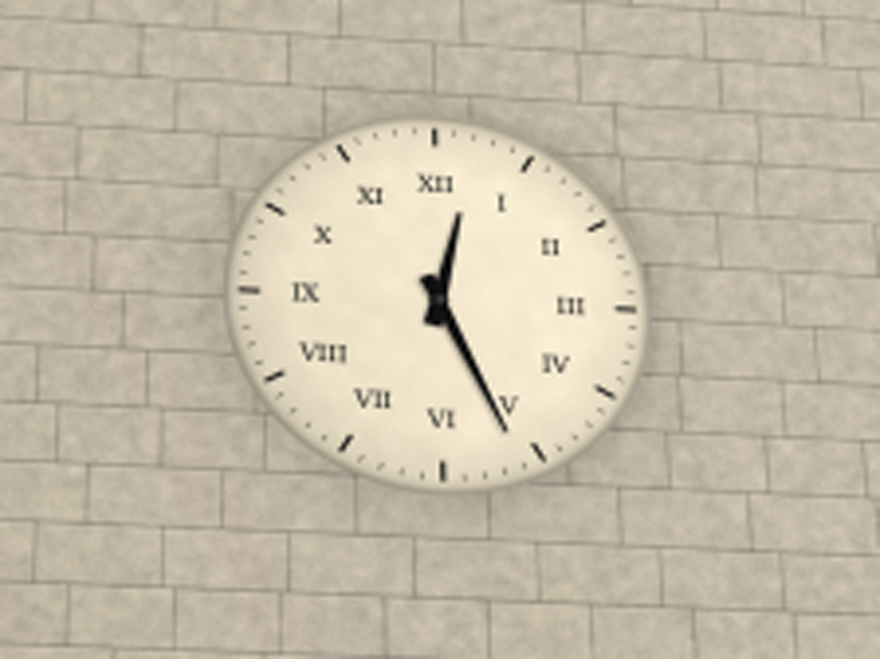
12:26
